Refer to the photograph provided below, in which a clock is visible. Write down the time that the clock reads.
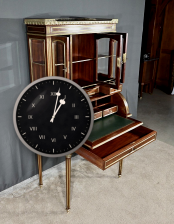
1:02
